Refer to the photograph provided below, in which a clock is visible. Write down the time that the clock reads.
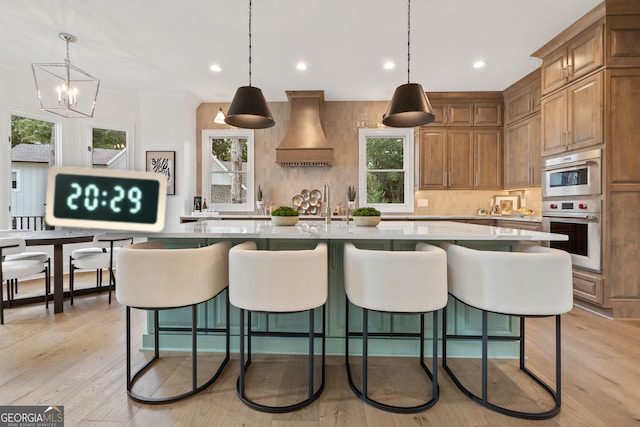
20:29
